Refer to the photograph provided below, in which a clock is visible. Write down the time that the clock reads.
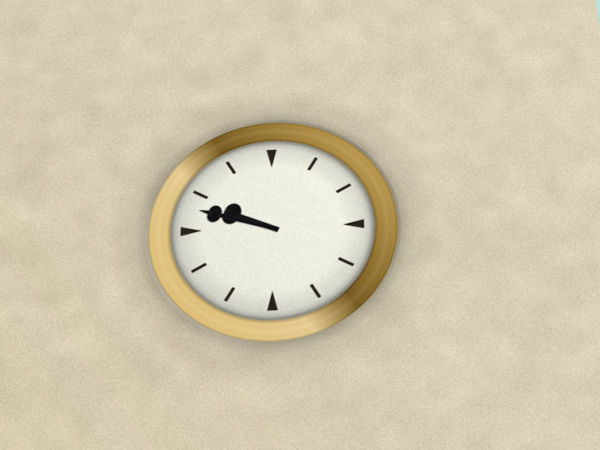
9:48
